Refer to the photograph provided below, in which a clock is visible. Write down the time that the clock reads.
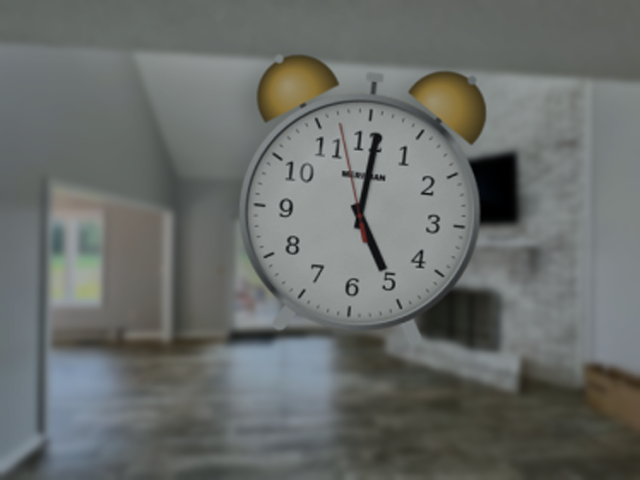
5:00:57
